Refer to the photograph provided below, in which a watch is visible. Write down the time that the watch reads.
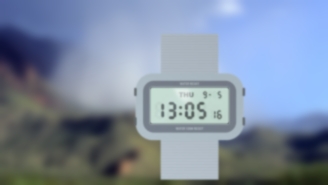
13:05
